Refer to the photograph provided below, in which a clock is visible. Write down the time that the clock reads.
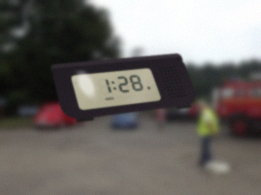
1:28
